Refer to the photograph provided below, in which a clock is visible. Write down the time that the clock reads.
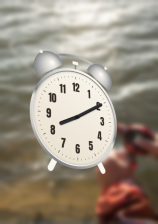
8:10
